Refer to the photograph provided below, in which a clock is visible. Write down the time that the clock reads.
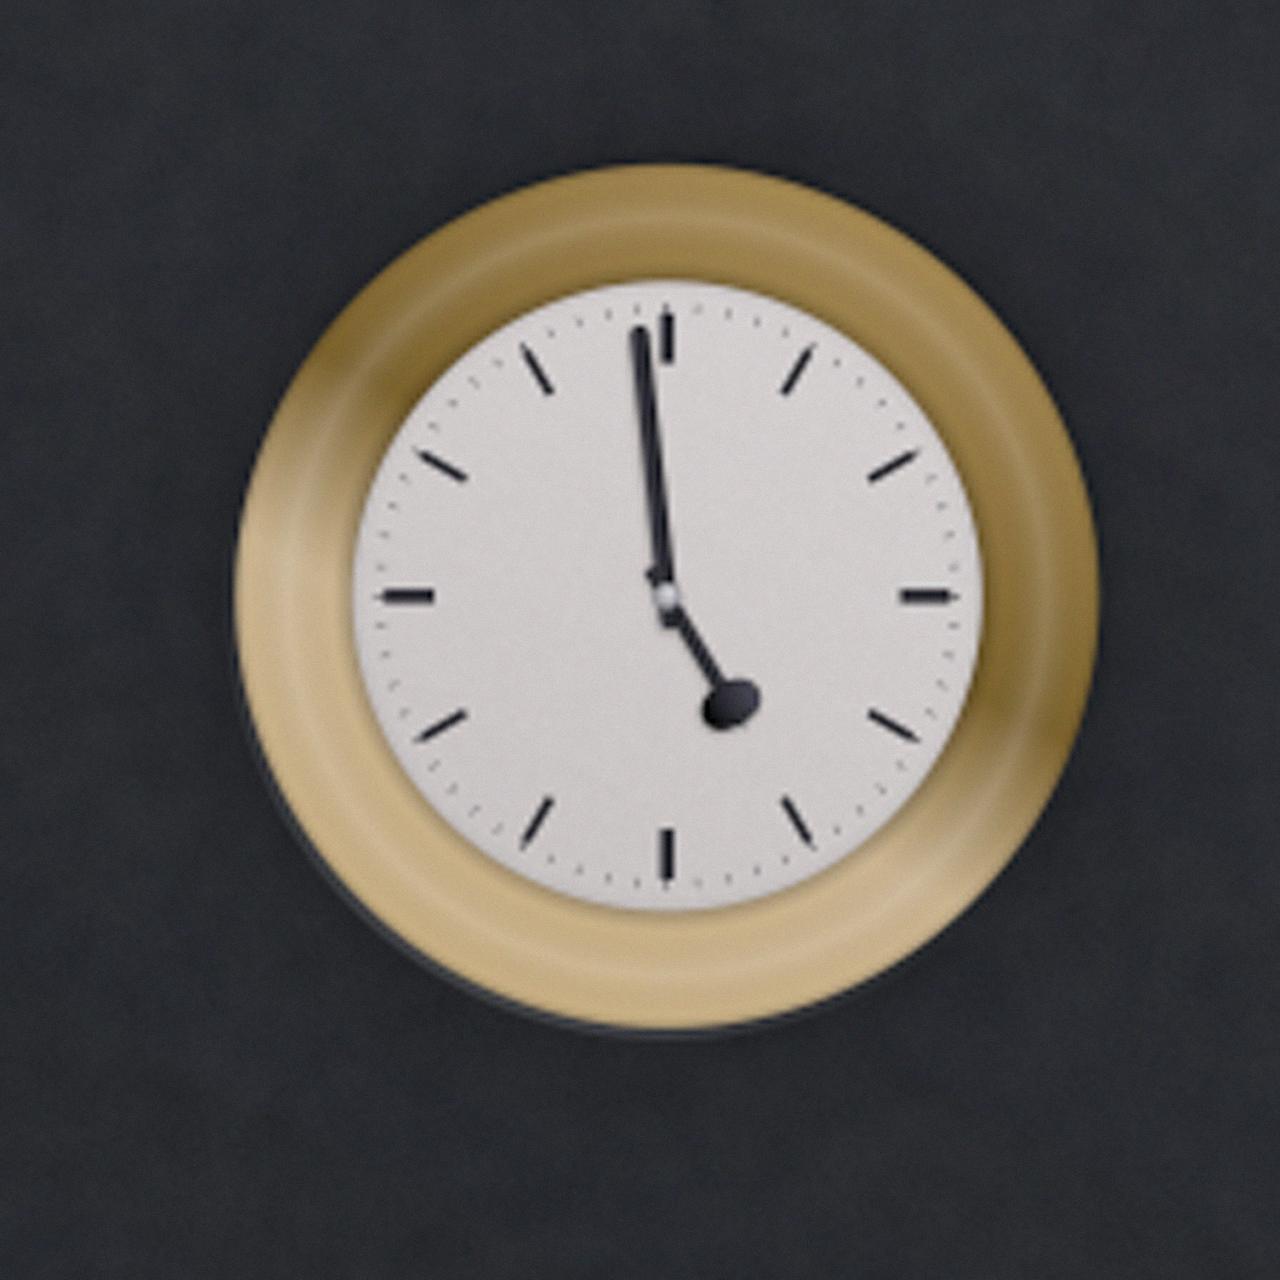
4:59
